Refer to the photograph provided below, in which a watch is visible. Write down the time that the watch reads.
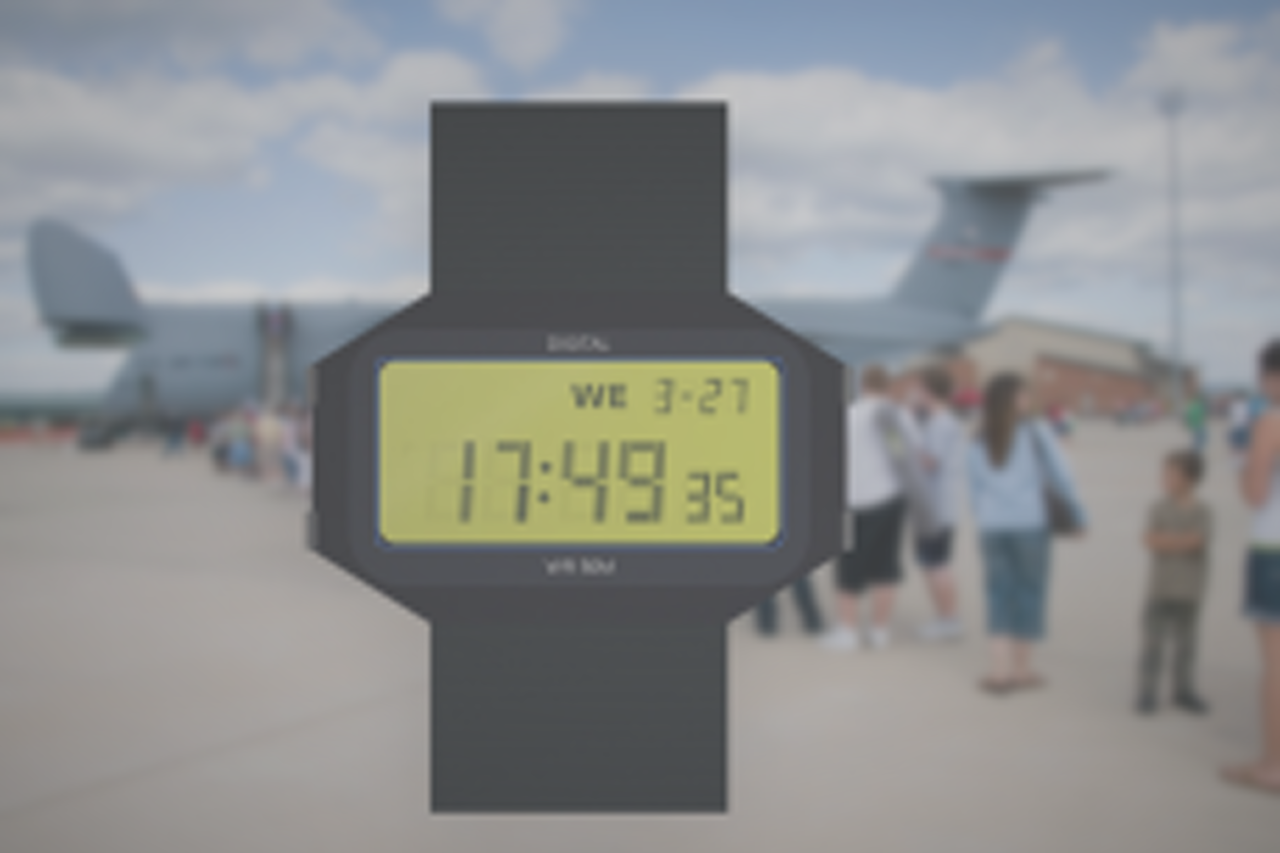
17:49:35
